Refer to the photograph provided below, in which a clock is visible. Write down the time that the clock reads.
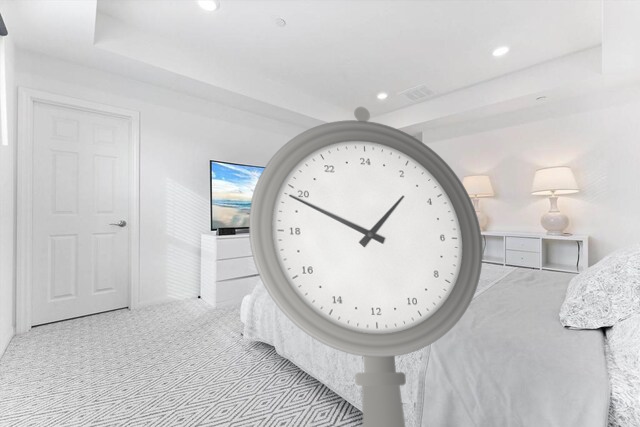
2:49
